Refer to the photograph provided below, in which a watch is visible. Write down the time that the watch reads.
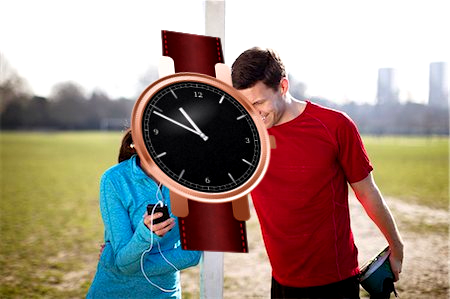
10:49
